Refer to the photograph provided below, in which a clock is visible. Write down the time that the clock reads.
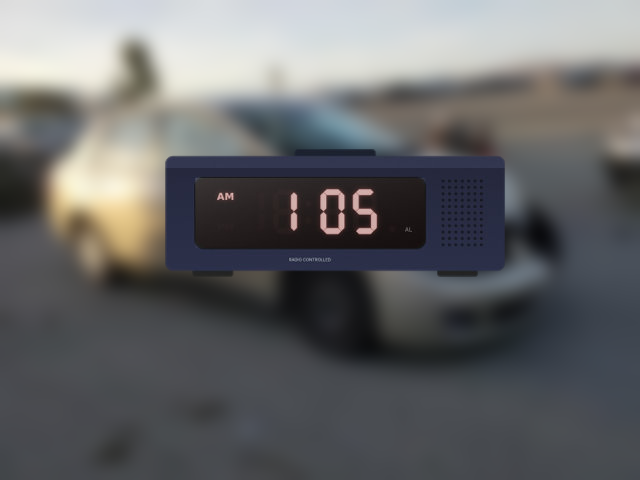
1:05
